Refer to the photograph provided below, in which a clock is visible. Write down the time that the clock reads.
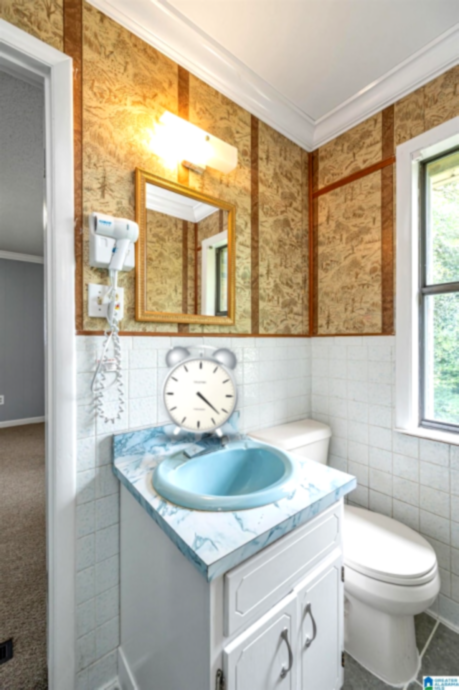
4:22
